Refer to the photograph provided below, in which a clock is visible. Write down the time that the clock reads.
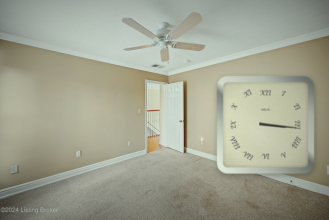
3:16
